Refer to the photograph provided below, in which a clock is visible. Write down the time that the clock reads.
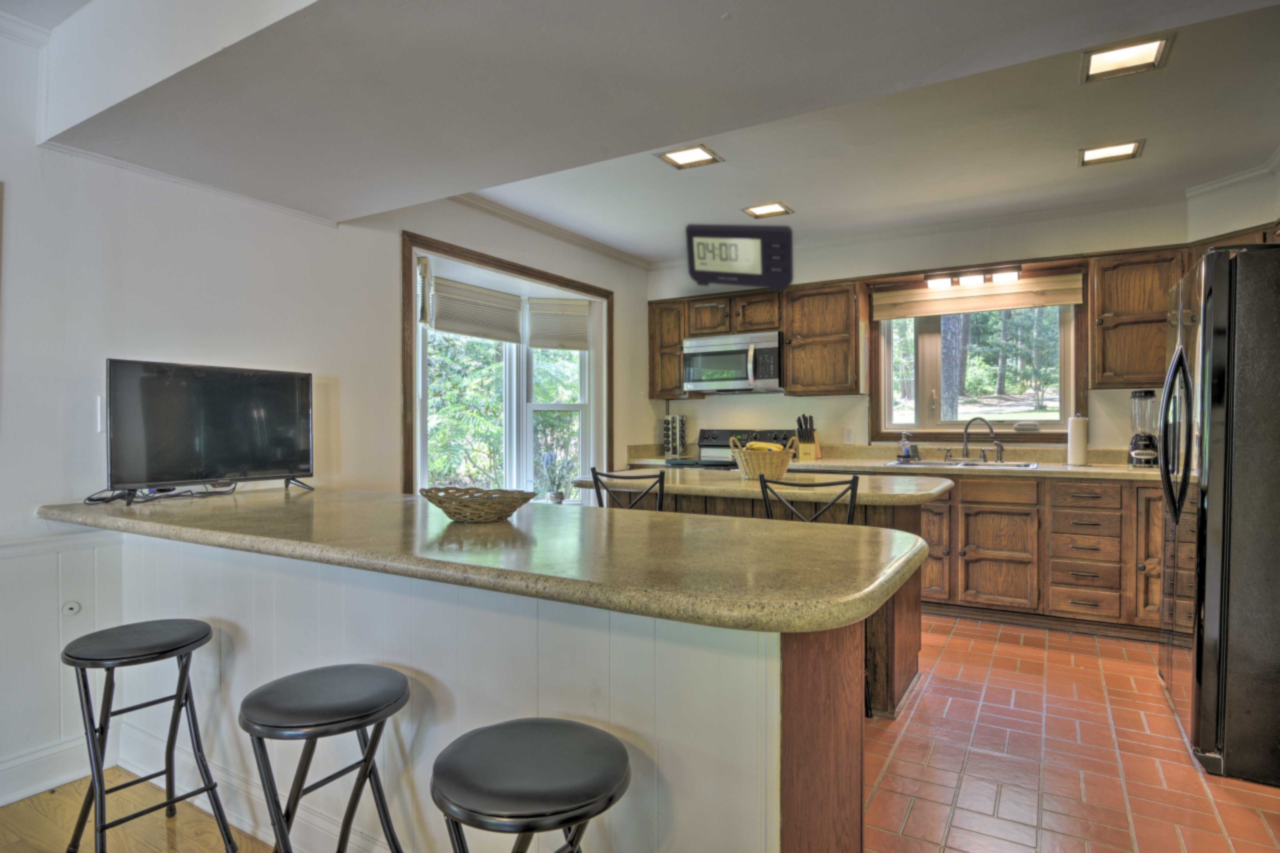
4:00
